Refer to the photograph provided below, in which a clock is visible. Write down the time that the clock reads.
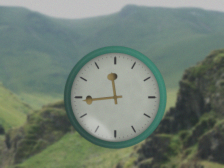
11:44
